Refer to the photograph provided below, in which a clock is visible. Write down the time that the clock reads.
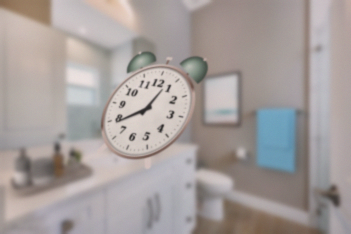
12:39
